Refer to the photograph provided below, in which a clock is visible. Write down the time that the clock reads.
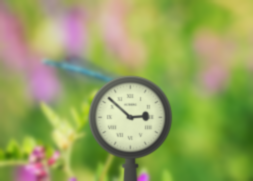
2:52
